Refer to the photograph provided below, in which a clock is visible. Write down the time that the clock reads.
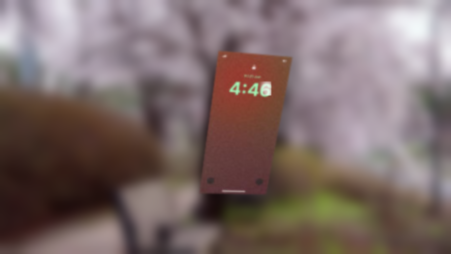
4:46
